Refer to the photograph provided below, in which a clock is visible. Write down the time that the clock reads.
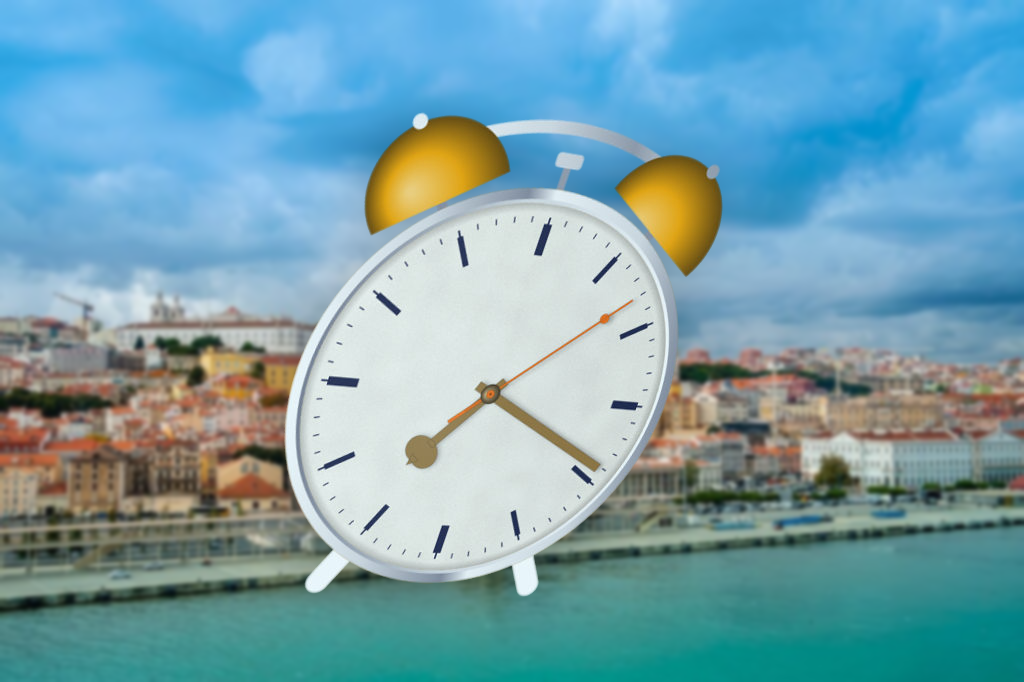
7:19:08
